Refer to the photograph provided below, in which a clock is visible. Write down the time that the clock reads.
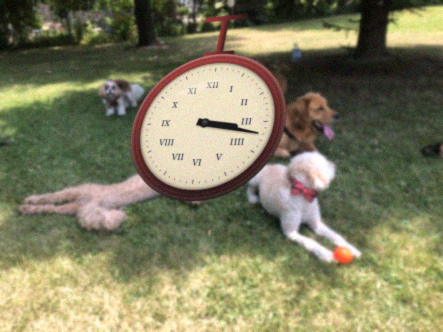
3:17
